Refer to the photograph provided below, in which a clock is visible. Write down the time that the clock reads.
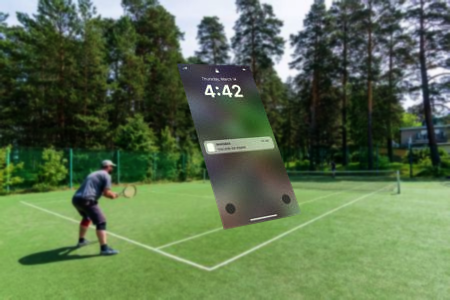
4:42
